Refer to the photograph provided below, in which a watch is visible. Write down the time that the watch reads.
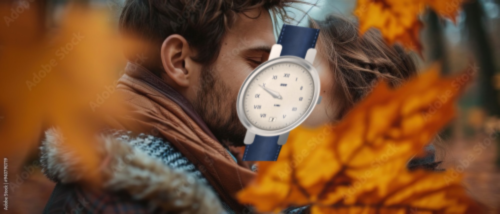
9:49
